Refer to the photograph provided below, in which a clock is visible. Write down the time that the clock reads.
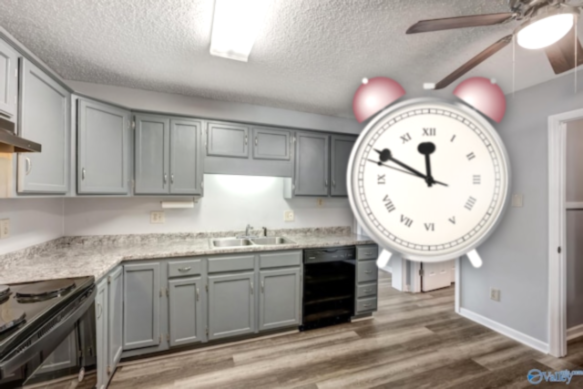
11:49:48
